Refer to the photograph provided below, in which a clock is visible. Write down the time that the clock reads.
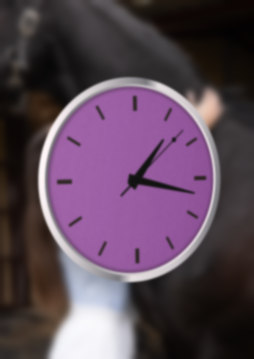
1:17:08
